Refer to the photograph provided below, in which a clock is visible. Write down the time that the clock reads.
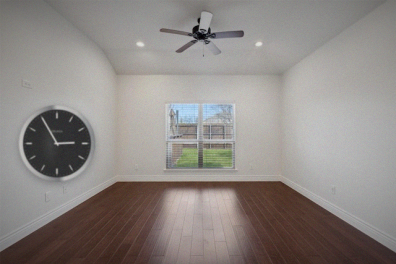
2:55
